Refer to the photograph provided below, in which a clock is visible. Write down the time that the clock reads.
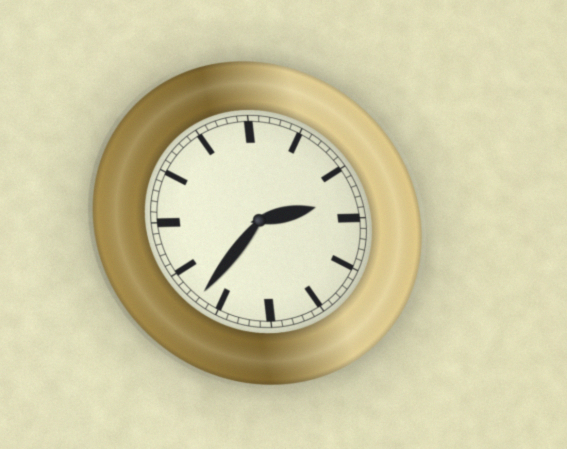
2:37
